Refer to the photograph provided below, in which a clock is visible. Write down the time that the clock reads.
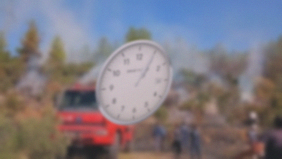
1:05
